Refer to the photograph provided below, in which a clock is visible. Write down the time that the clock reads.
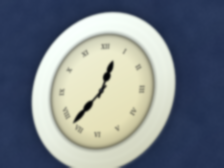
12:37
